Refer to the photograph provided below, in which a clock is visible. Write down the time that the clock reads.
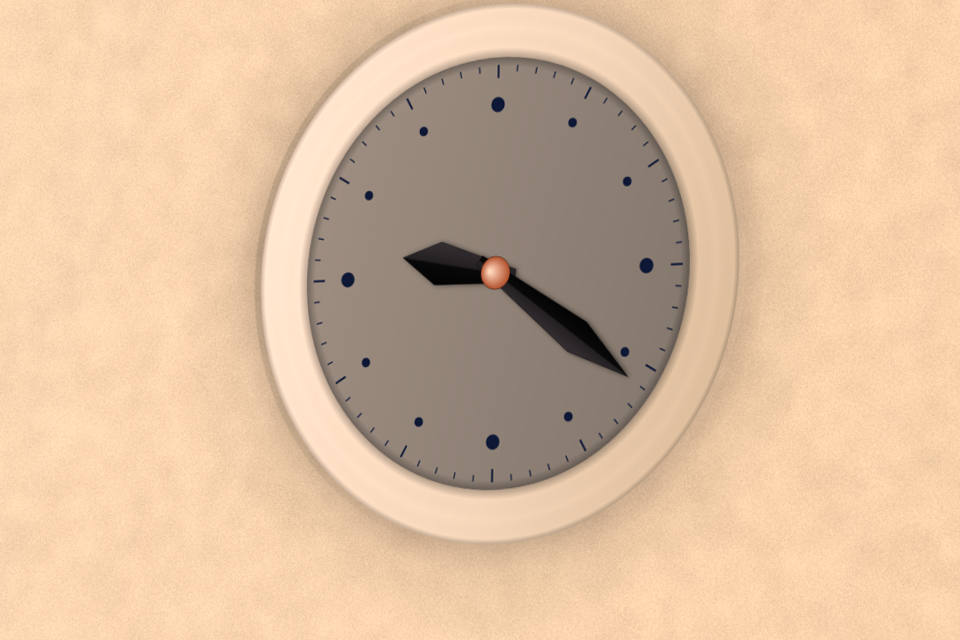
9:21
